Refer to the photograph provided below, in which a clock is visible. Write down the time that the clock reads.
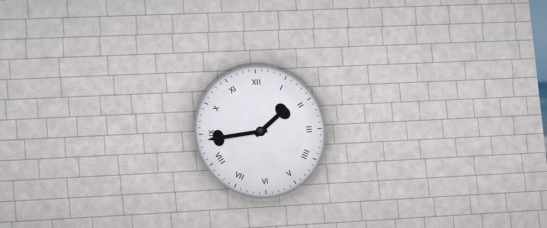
1:44
